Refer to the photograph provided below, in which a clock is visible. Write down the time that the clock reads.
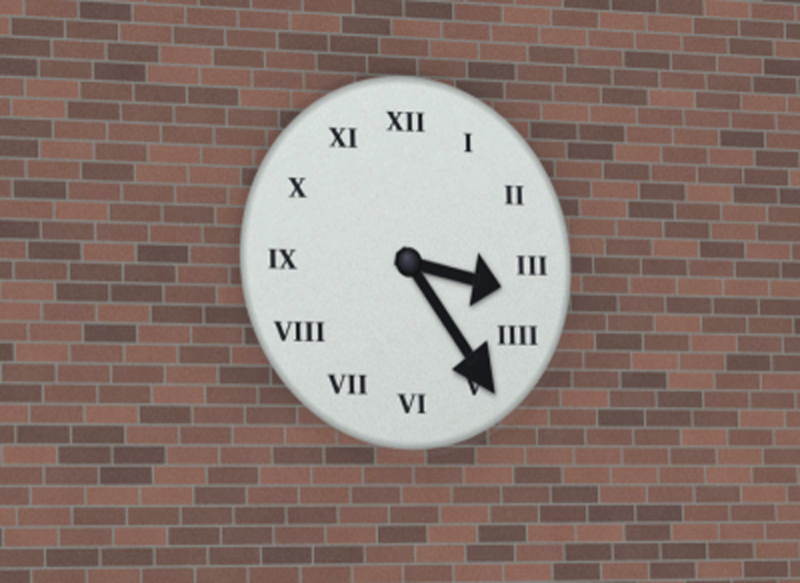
3:24
